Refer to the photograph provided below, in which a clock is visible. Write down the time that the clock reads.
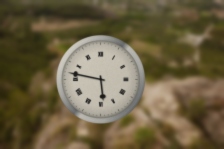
5:47
